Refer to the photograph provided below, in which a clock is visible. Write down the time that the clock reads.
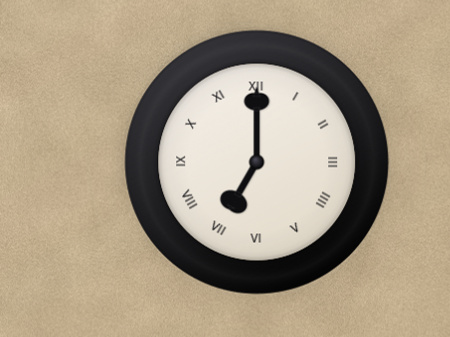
7:00
